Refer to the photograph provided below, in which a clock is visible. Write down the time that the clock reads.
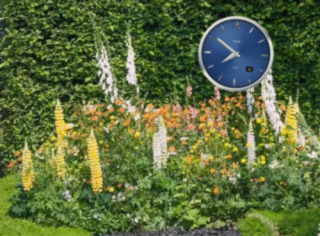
7:51
